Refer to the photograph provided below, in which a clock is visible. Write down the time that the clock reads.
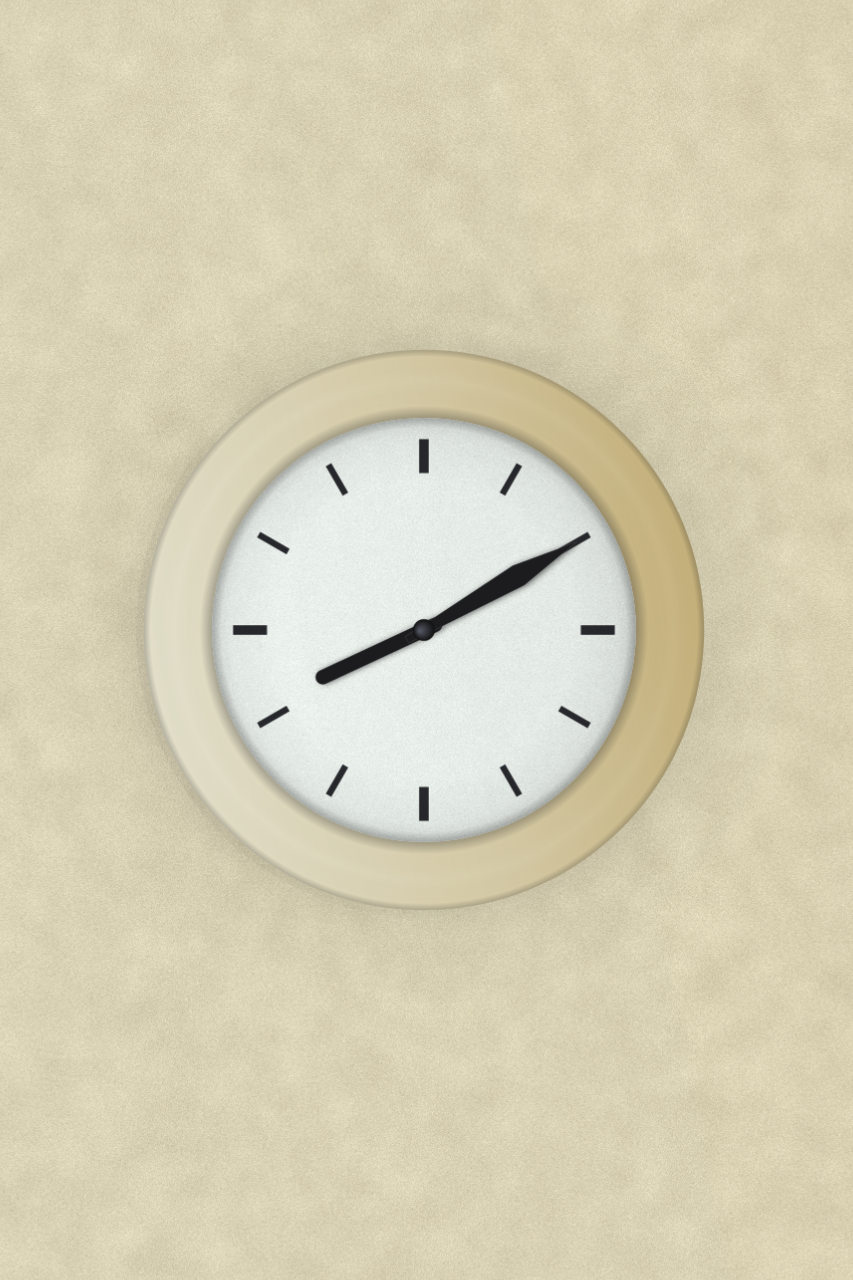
8:10
